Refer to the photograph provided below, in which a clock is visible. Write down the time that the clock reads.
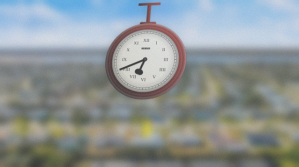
6:41
